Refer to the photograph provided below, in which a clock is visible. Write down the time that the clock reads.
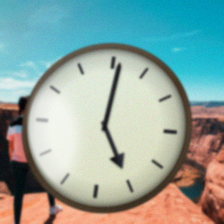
5:01
